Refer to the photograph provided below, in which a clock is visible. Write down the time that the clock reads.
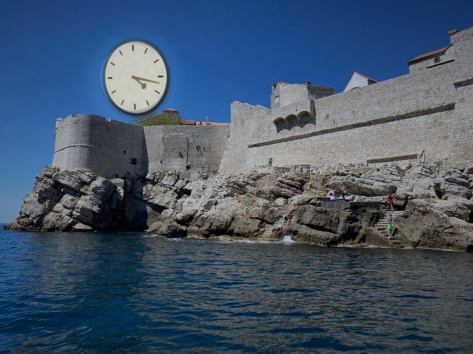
4:17
